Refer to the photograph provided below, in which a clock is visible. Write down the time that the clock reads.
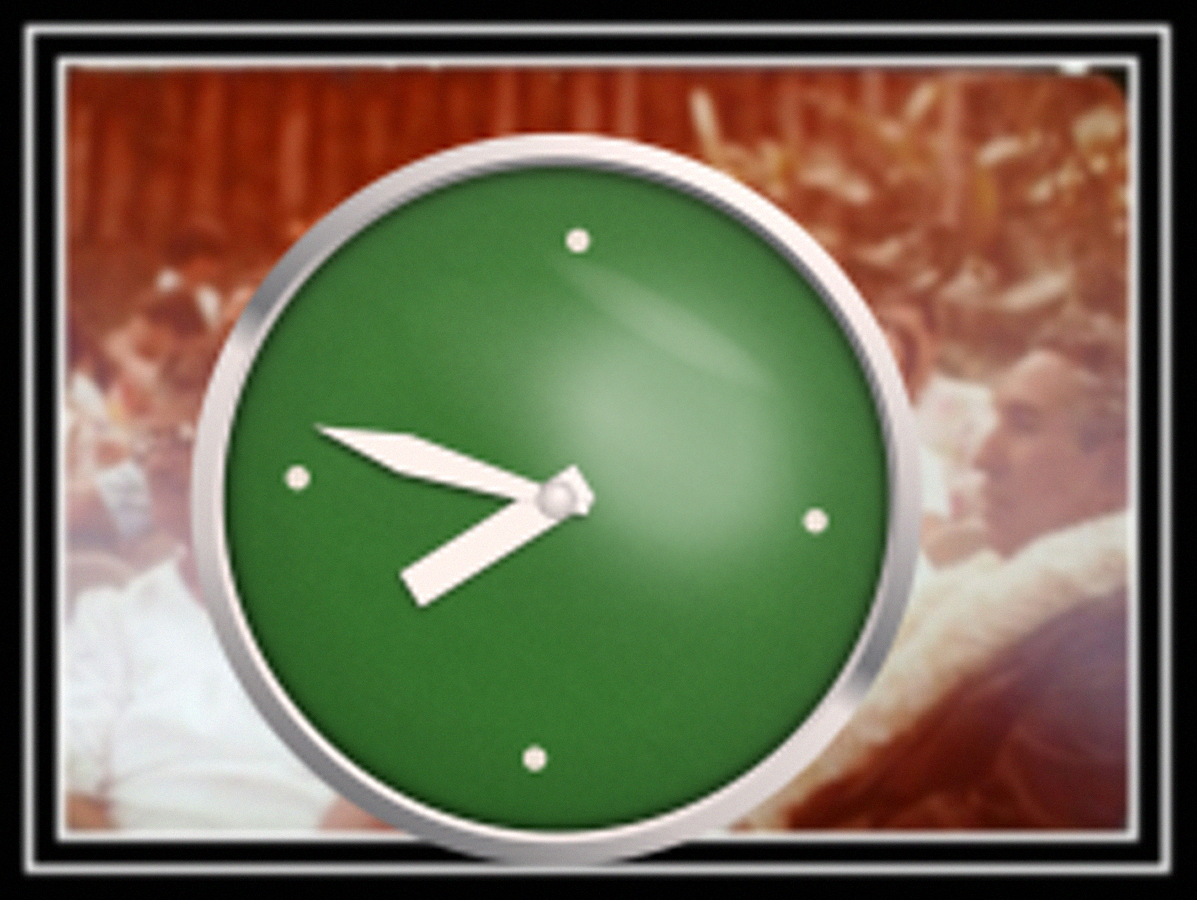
7:47
